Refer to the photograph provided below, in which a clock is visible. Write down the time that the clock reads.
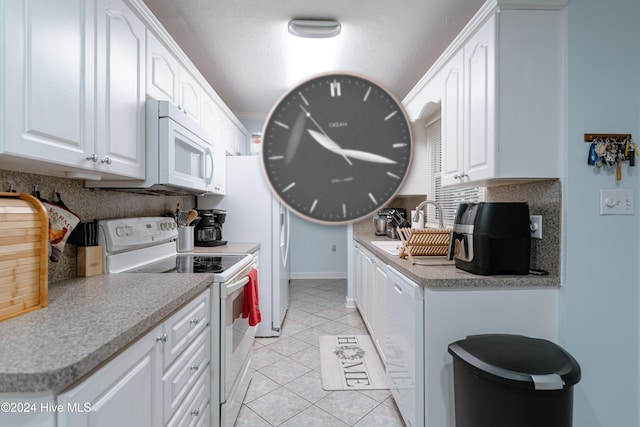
10:17:54
